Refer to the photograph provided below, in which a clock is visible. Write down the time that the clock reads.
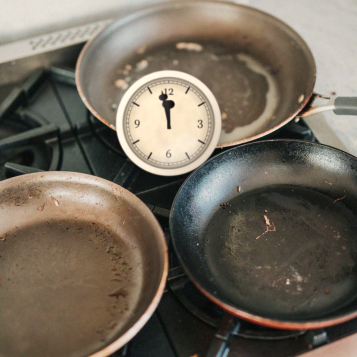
11:58
